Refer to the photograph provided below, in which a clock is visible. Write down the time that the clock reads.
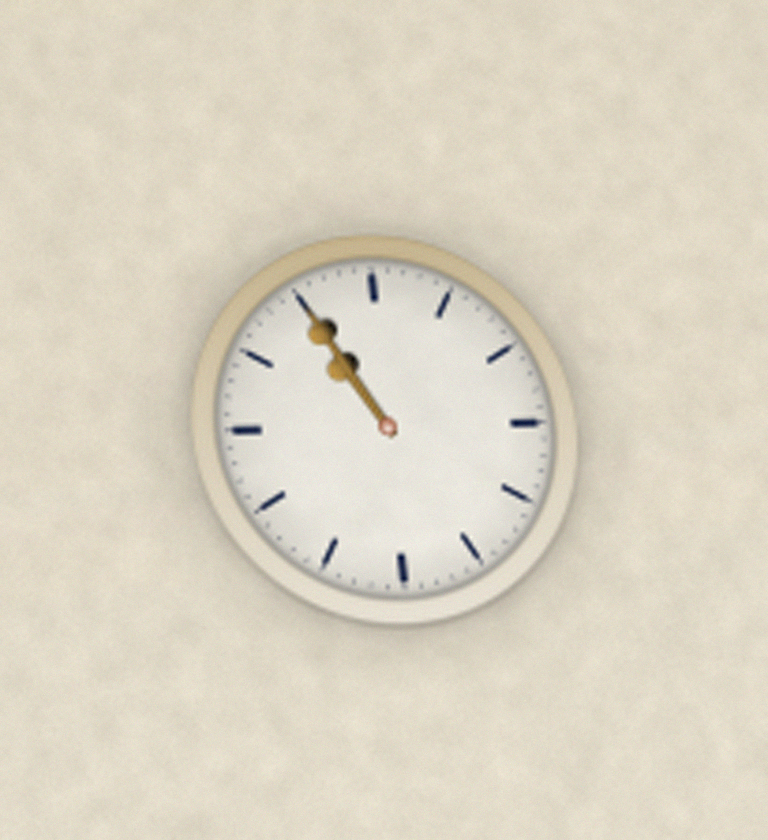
10:55
